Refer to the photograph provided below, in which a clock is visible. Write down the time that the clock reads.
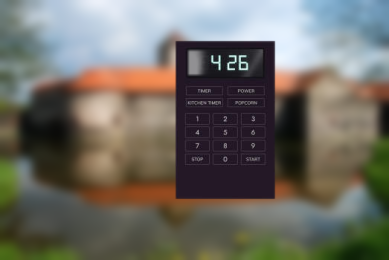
4:26
